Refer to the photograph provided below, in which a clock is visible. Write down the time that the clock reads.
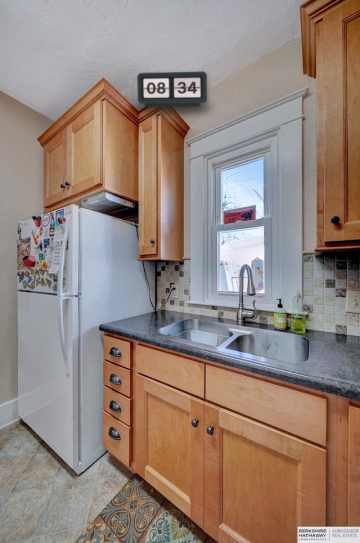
8:34
